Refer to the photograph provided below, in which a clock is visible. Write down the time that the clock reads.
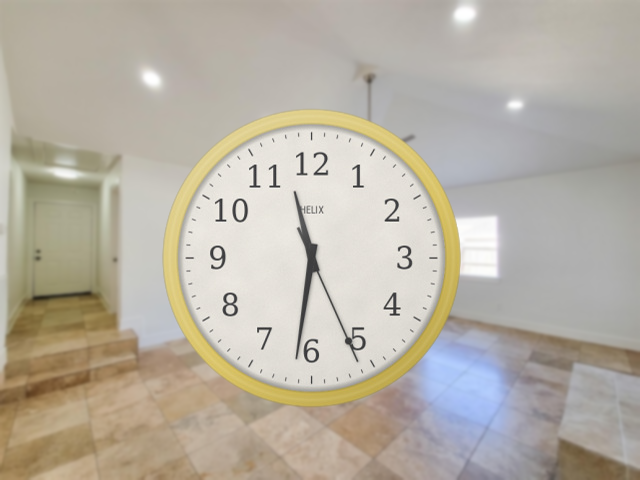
11:31:26
